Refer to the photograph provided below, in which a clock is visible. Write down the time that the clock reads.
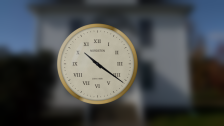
10:21
